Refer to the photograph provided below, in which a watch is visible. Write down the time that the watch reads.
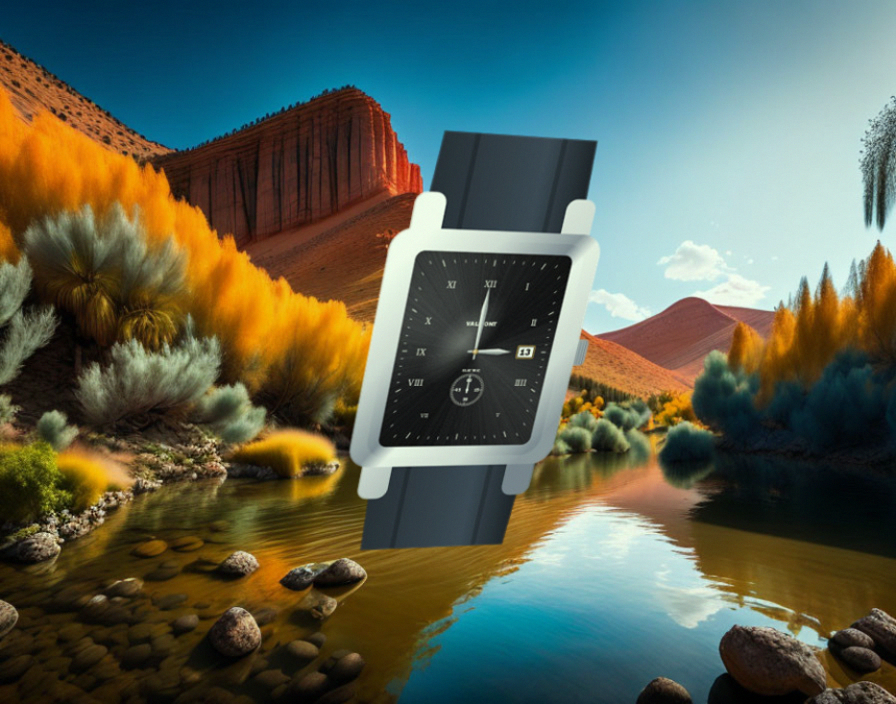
3:00
